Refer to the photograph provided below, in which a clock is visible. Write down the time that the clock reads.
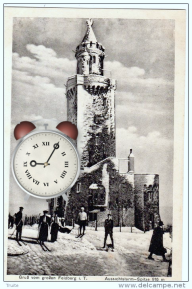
9:05
